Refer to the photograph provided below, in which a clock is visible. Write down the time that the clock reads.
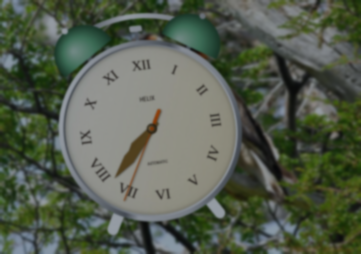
7:37:35
